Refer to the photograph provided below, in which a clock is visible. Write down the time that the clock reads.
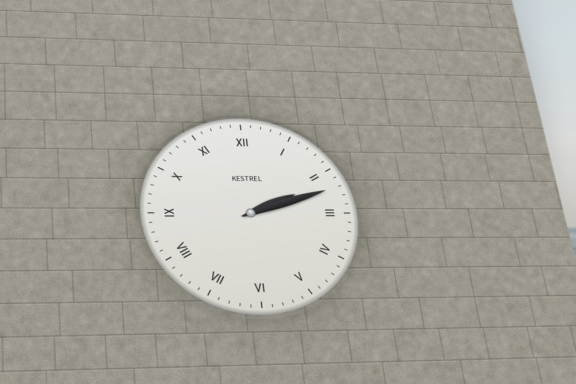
2:12
